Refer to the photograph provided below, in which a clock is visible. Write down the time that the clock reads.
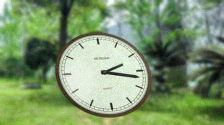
2:17
